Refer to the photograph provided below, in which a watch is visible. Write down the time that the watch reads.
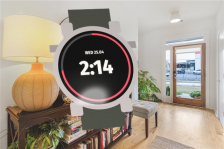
2:14
